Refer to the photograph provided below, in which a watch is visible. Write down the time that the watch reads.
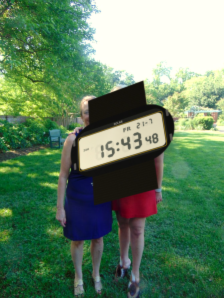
15:43:48
